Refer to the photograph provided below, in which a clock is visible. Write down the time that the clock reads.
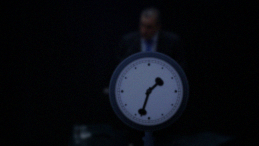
1:33
